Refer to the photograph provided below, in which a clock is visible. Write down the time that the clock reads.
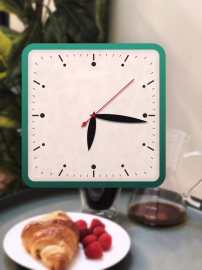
6:16:08
